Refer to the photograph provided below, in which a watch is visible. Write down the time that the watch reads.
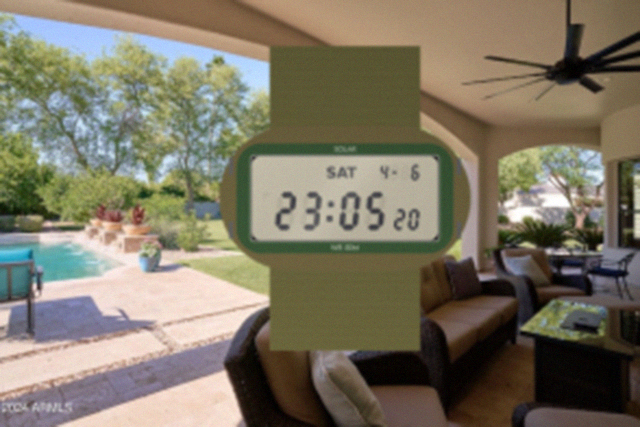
23:05:20
